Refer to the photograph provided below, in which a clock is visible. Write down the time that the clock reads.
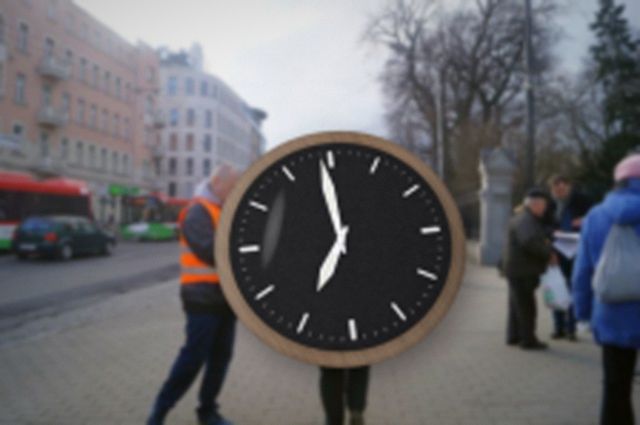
6:59
